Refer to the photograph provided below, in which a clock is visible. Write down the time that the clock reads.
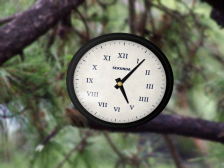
5:06
